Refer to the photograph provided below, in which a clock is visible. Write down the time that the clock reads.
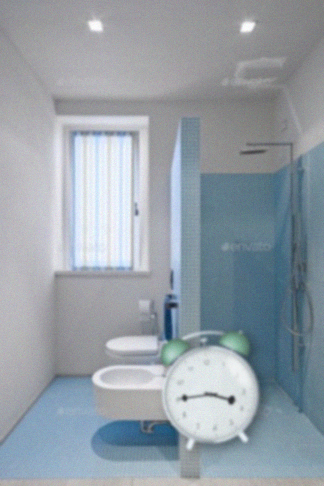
3:45
